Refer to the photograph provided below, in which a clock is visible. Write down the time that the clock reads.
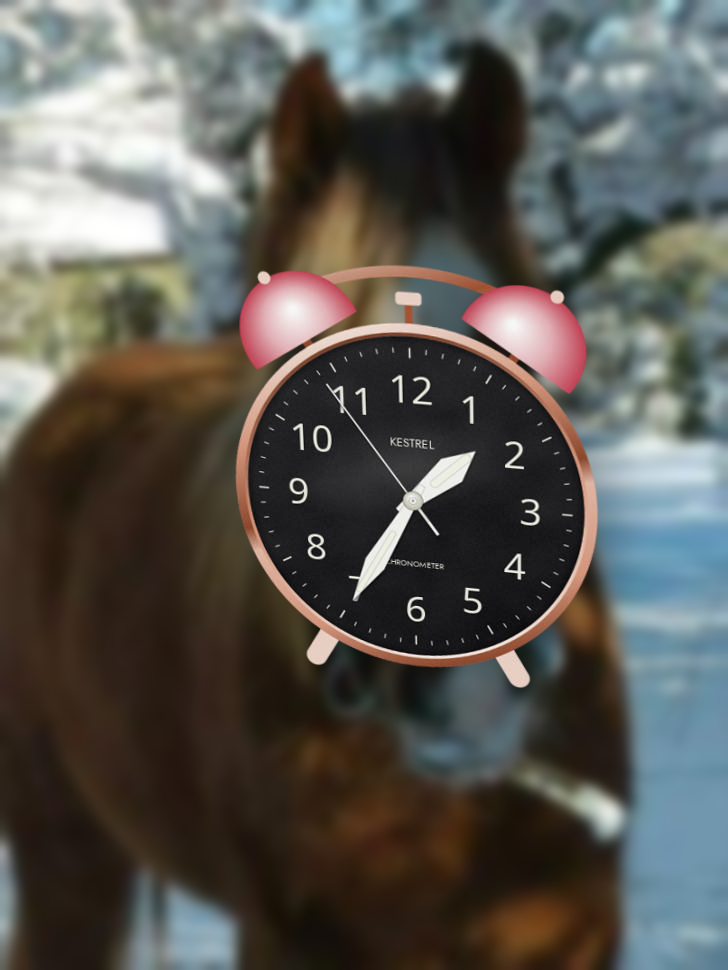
1:34:54
